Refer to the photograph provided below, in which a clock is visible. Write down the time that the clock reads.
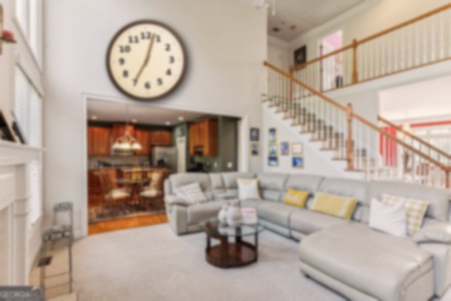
7:03
